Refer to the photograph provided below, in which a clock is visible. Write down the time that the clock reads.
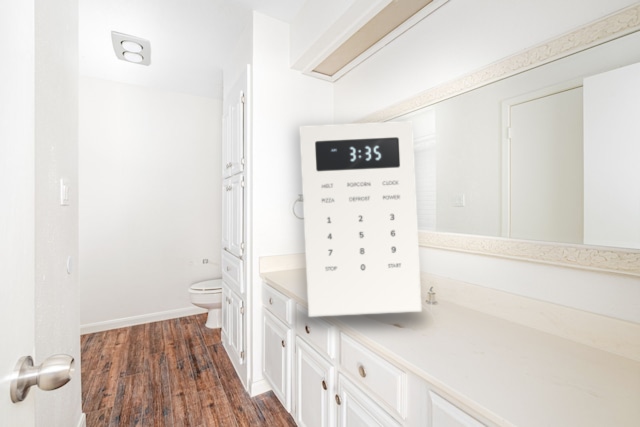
3:35
